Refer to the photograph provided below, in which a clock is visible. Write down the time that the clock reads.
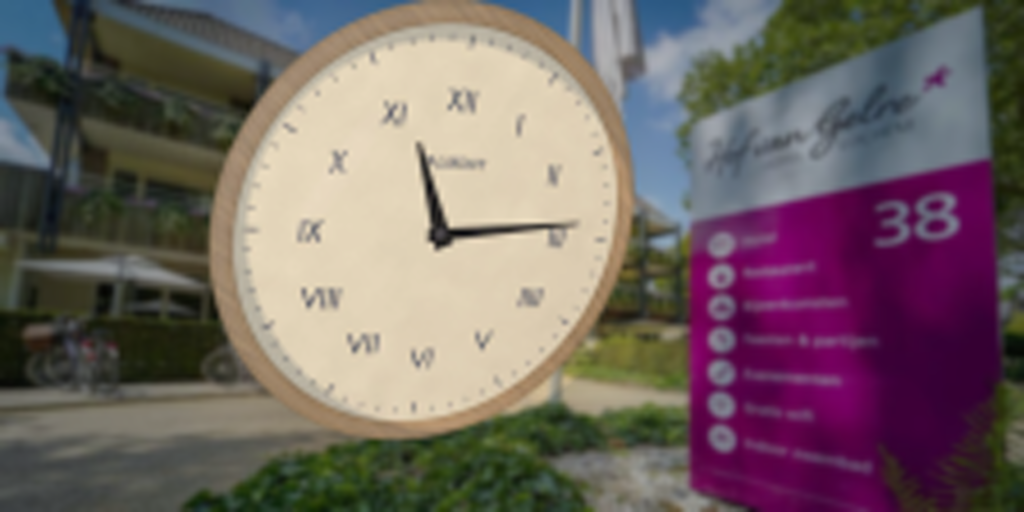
11:14
